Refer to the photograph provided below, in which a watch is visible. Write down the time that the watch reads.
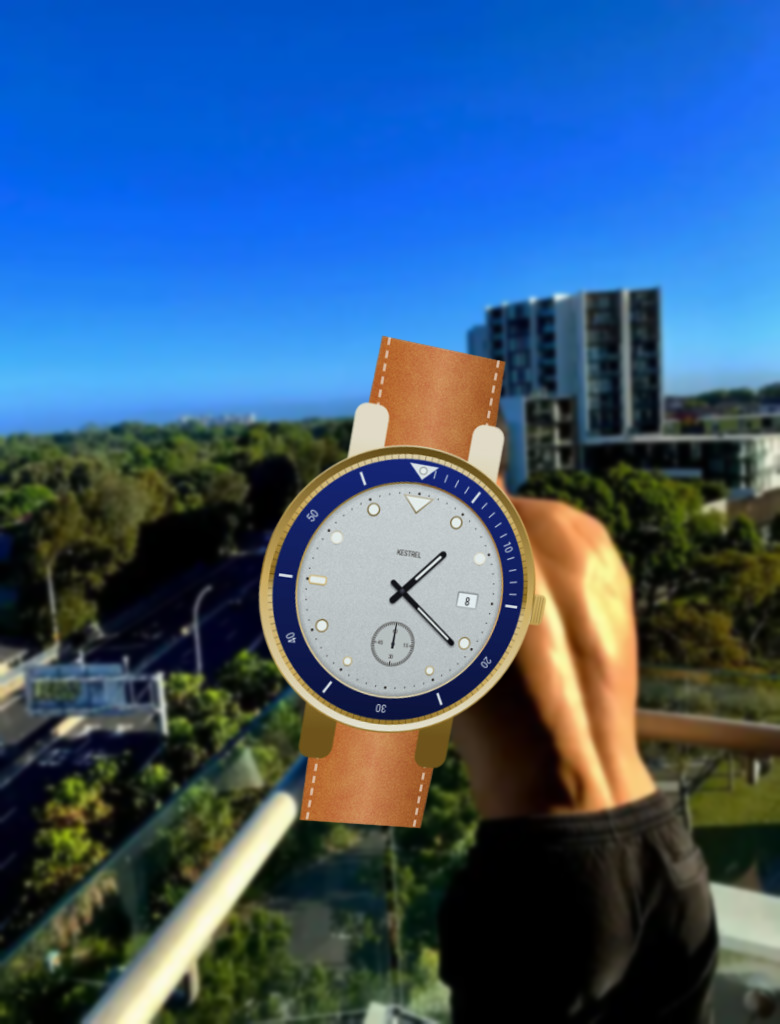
1:21
